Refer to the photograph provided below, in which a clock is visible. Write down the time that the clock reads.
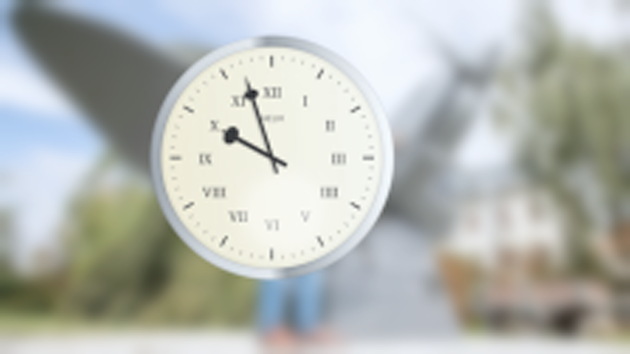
9:57
